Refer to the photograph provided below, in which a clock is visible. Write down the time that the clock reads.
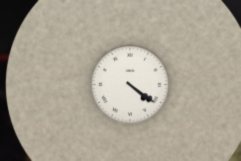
4:21
